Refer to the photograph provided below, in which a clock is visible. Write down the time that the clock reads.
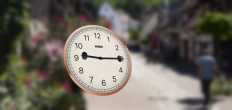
9:15
